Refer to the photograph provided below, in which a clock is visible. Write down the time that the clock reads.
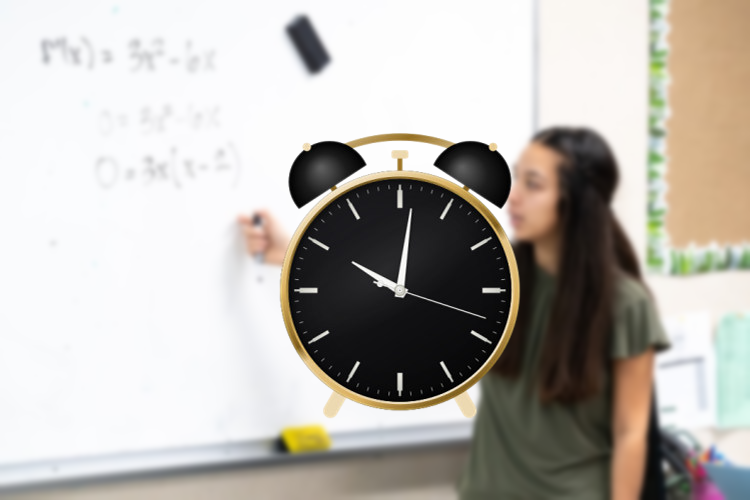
10:01:18
